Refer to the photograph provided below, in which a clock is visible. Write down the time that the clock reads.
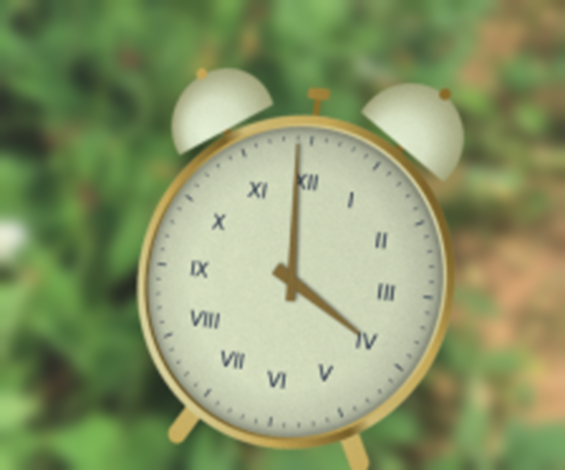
3:59
